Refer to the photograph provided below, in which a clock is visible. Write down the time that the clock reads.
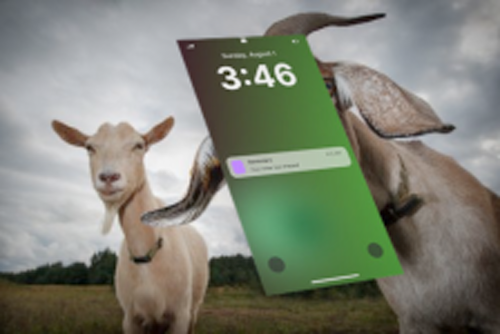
3:46
